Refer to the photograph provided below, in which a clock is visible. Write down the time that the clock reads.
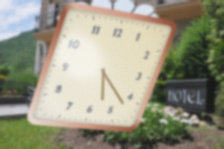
5:22
